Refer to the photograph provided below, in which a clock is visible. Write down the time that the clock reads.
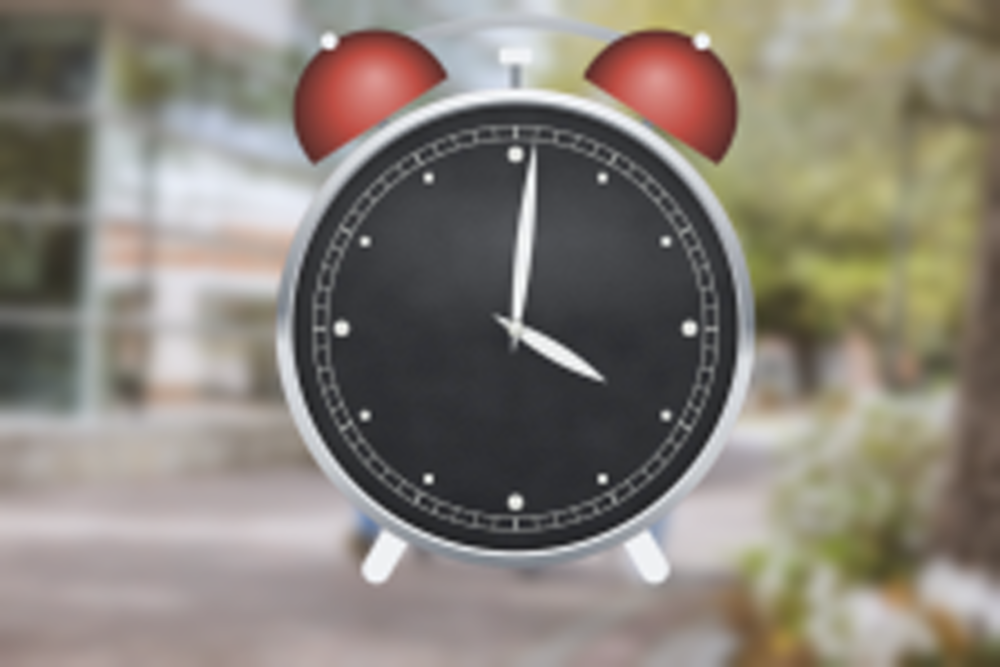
4:01
